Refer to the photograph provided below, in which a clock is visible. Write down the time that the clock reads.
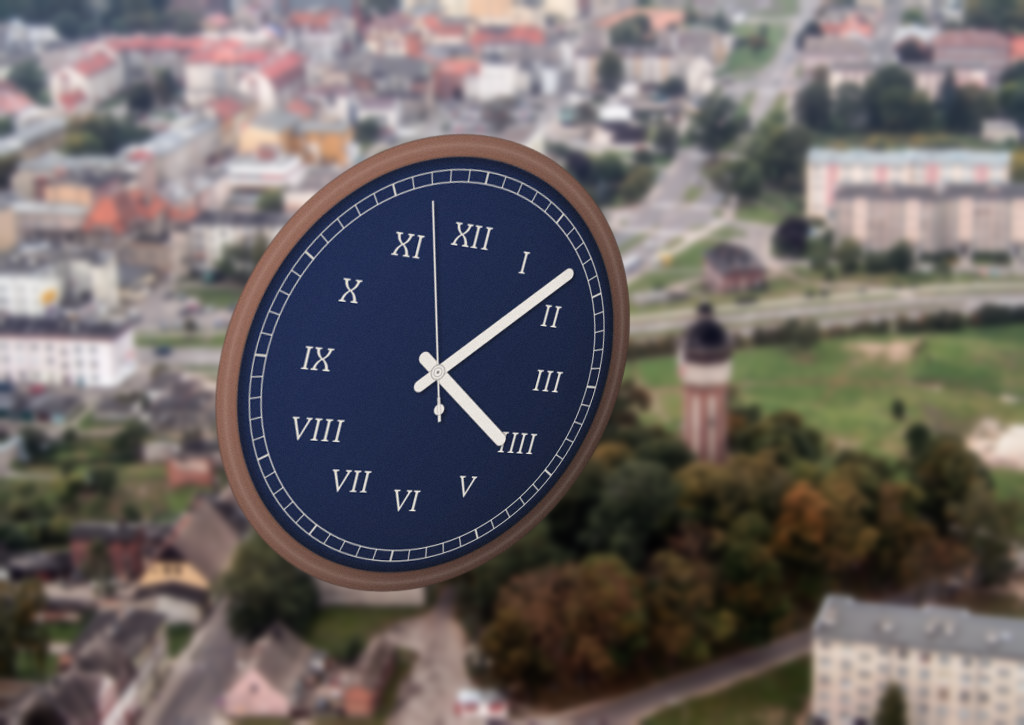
4:07:57
